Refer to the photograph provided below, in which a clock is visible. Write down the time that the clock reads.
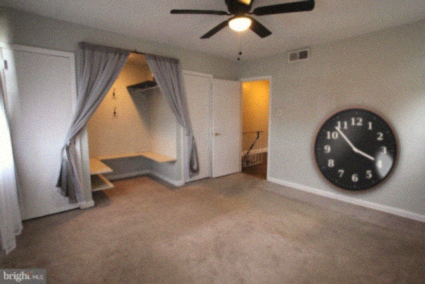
3:53
